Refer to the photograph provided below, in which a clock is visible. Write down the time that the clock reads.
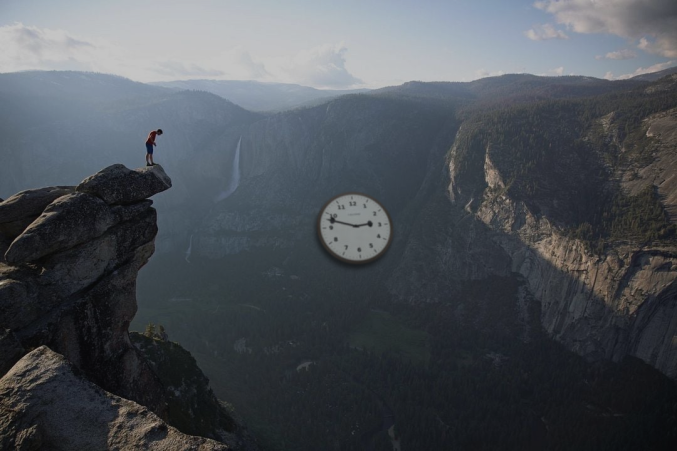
2:48
